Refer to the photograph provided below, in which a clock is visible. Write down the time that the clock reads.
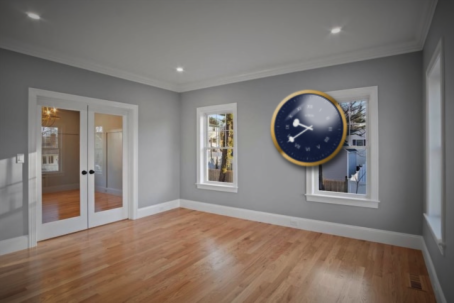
9:39
